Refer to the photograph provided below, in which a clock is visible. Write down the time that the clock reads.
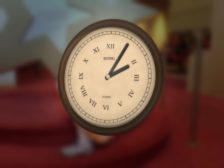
2:05
